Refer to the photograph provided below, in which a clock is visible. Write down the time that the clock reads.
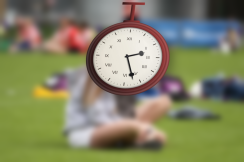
2:27
